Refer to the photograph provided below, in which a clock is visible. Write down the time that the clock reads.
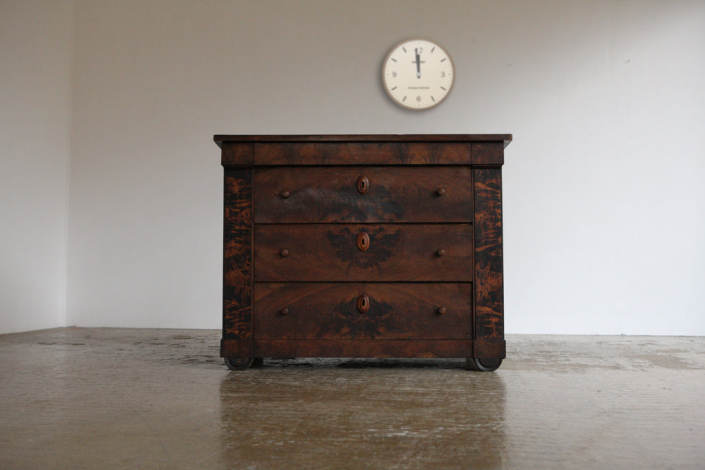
11:59
